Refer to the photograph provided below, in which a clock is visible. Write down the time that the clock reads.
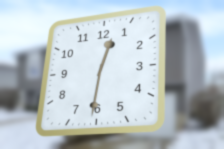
12:31
